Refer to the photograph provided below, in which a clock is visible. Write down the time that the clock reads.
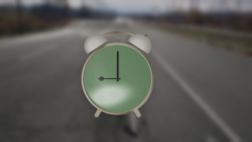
9:00
